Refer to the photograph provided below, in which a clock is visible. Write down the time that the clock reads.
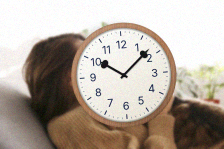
10:08
